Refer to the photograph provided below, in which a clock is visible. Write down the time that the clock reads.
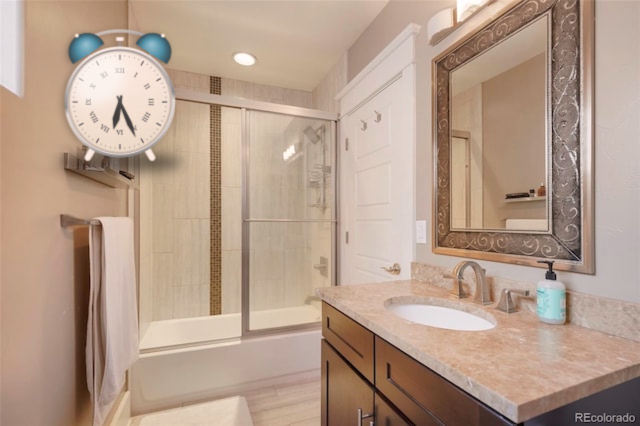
6:26
